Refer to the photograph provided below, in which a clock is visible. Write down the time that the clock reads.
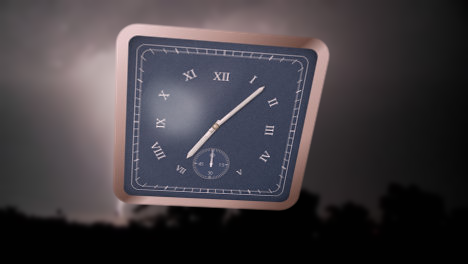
7:07
